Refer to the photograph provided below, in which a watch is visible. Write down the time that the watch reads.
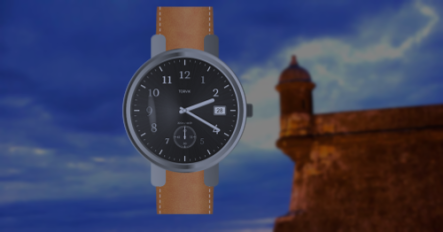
2:20
